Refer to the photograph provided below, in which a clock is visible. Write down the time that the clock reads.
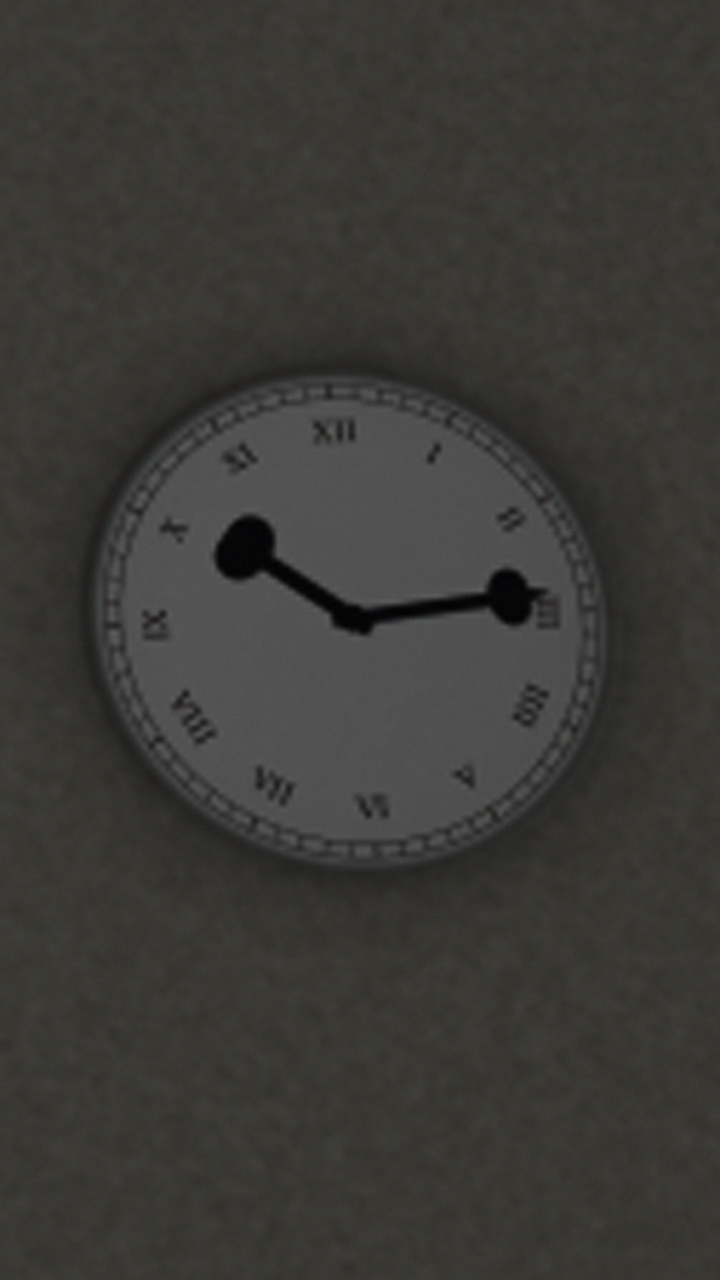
10:14
